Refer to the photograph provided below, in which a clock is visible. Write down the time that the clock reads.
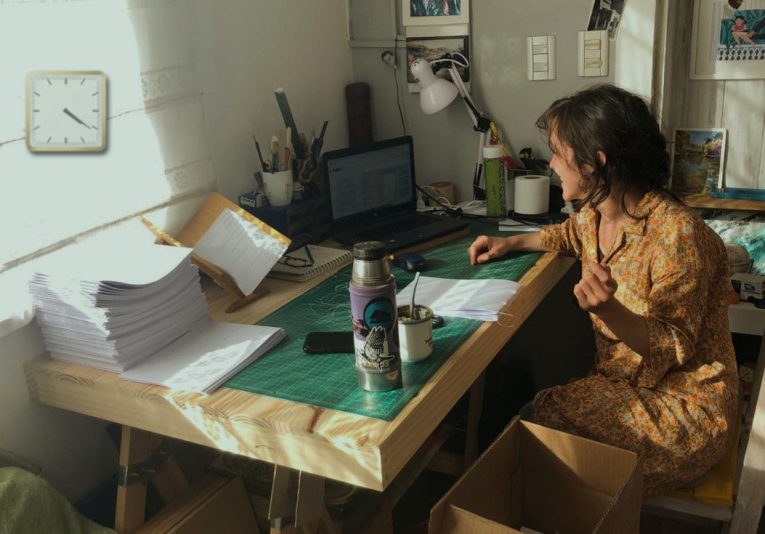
4:21
